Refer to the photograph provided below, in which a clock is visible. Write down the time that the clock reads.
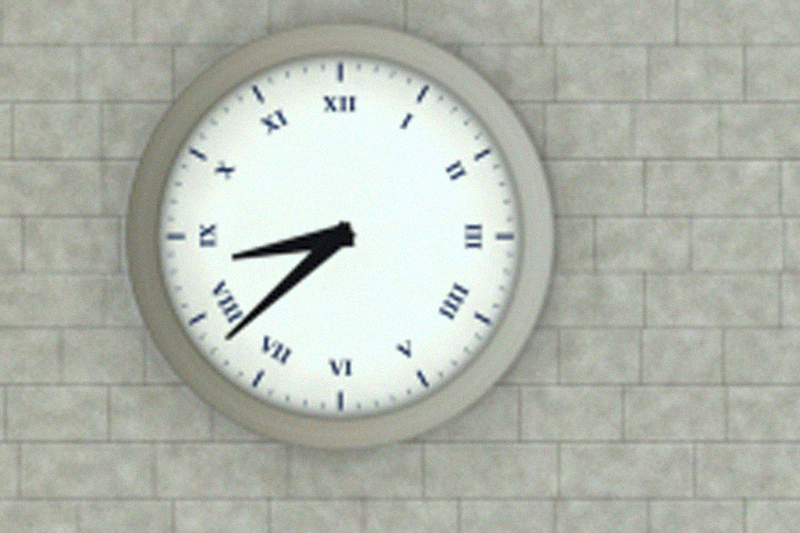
8:38
